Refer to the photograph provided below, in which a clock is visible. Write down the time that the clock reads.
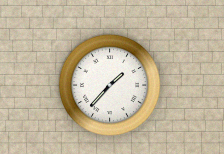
1:37
